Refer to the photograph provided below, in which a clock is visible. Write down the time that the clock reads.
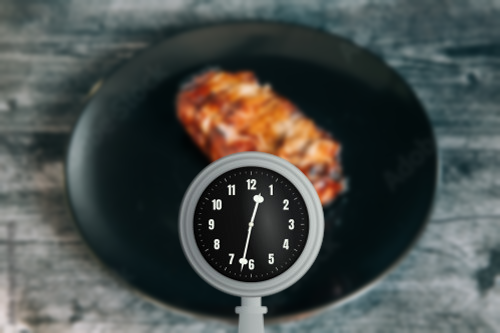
12:32
